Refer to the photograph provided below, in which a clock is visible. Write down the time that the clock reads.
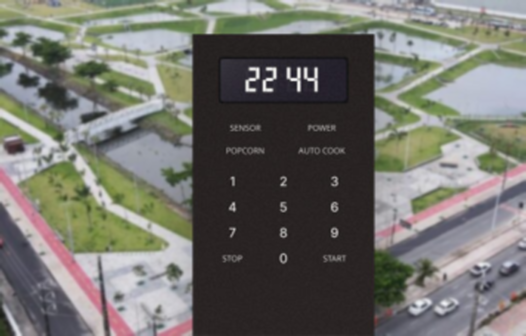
22:44
